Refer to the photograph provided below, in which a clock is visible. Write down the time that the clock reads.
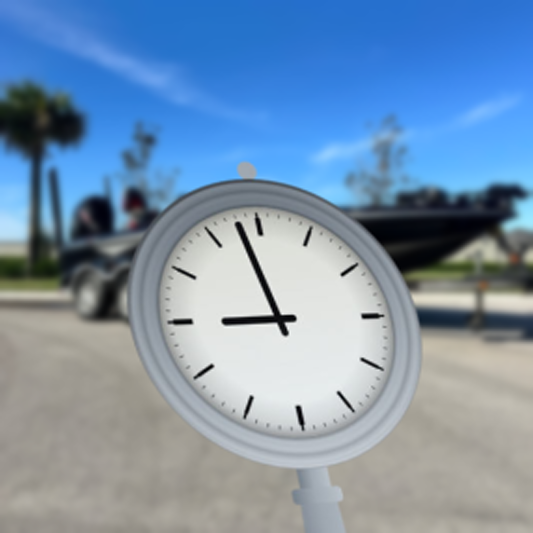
8:58
